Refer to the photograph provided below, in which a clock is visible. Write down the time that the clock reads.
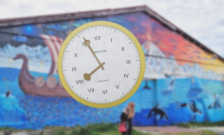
7:56
